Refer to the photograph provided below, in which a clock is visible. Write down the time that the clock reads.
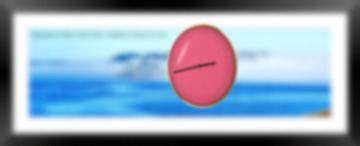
2:43
